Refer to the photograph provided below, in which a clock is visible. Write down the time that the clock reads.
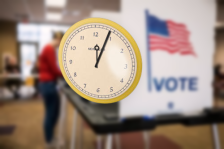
12:04
